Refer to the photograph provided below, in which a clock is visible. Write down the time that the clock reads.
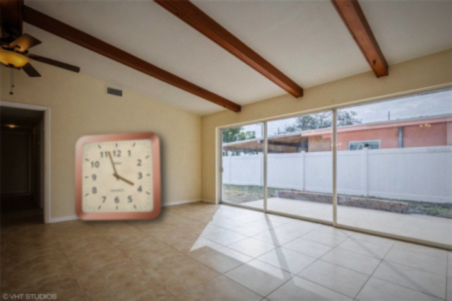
3:57
